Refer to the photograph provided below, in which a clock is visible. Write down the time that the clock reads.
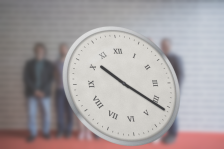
10:21
